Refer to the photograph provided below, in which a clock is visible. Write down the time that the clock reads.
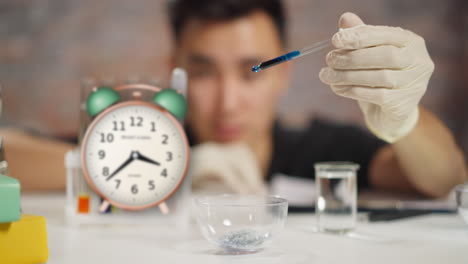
3:38
